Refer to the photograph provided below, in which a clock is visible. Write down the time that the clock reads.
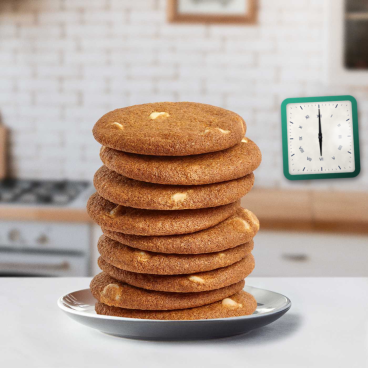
6:00
